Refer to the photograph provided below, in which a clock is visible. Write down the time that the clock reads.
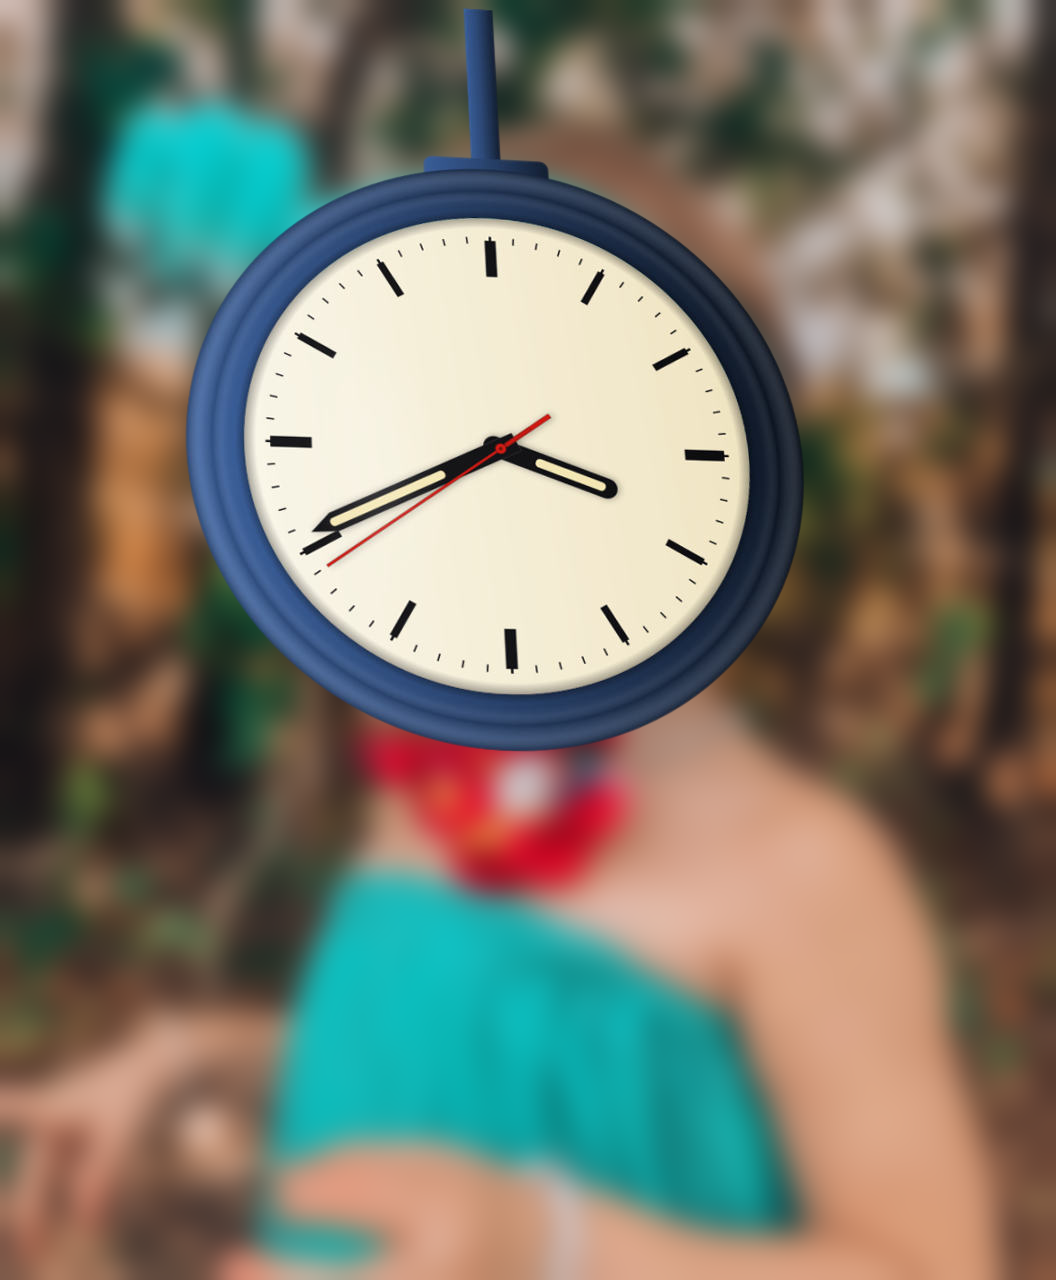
3:40:39
